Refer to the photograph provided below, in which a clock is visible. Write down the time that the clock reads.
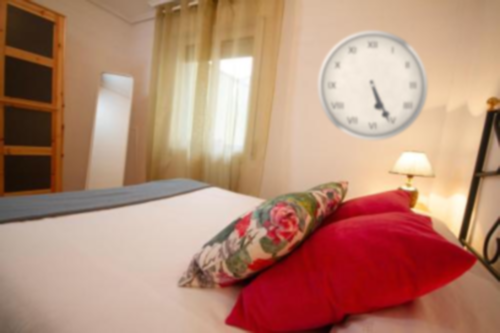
5:26
